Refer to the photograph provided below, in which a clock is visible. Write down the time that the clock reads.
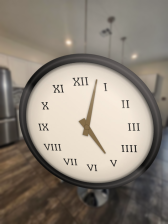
5:03
